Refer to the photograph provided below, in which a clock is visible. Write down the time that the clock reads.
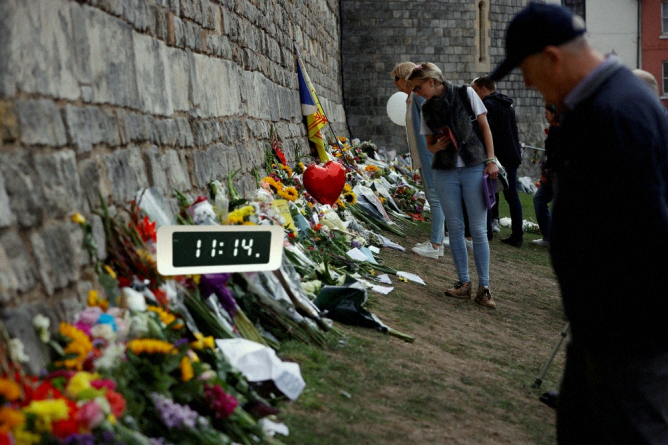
11:14
